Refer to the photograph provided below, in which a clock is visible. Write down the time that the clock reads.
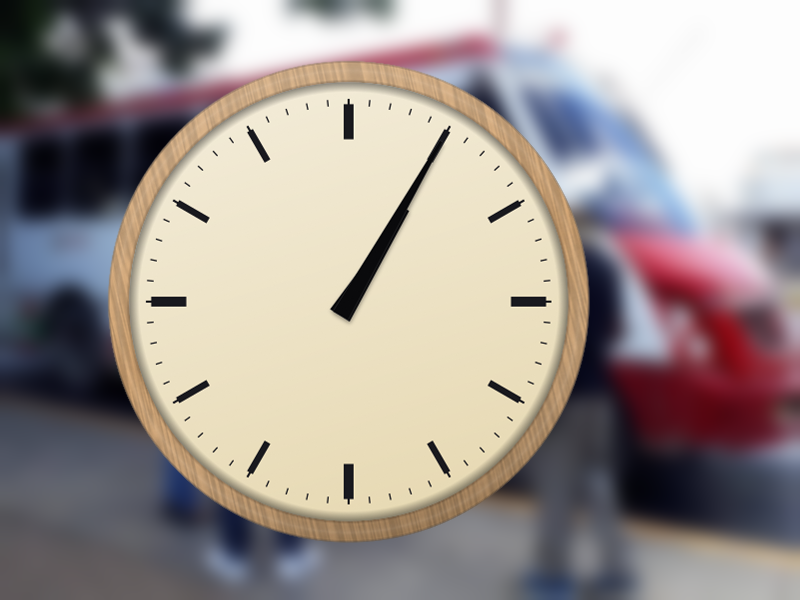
1:05
